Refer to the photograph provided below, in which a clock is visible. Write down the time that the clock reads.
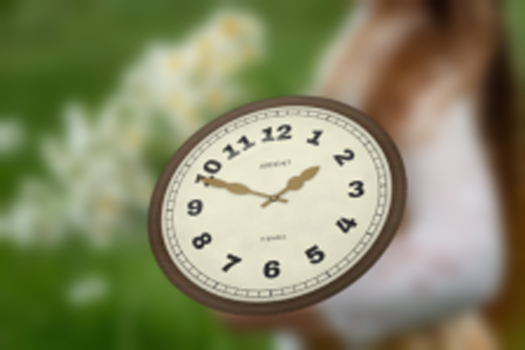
1:49
